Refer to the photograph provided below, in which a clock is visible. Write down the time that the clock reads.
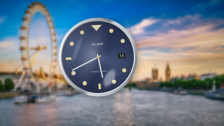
5:41
